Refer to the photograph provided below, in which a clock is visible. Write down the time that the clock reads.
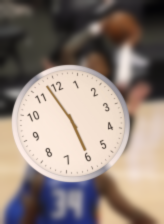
5:58
